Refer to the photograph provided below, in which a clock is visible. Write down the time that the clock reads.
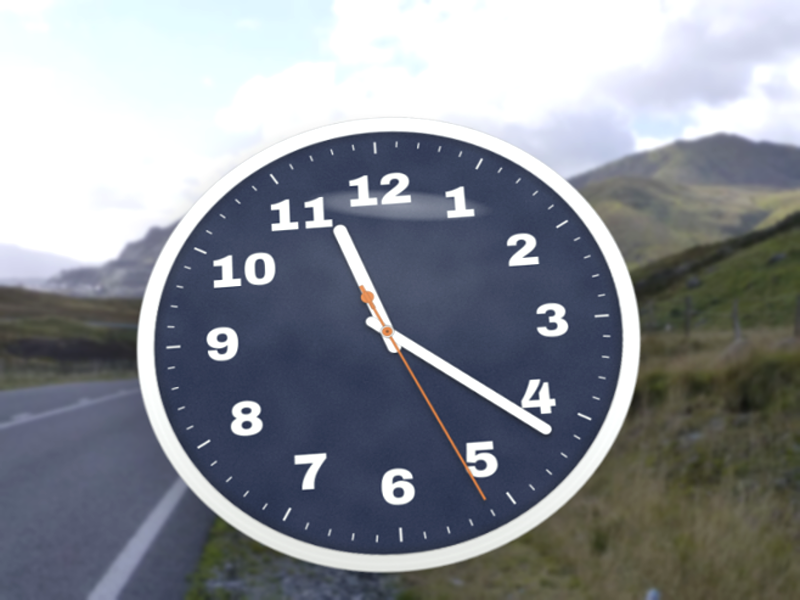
11:21:26
